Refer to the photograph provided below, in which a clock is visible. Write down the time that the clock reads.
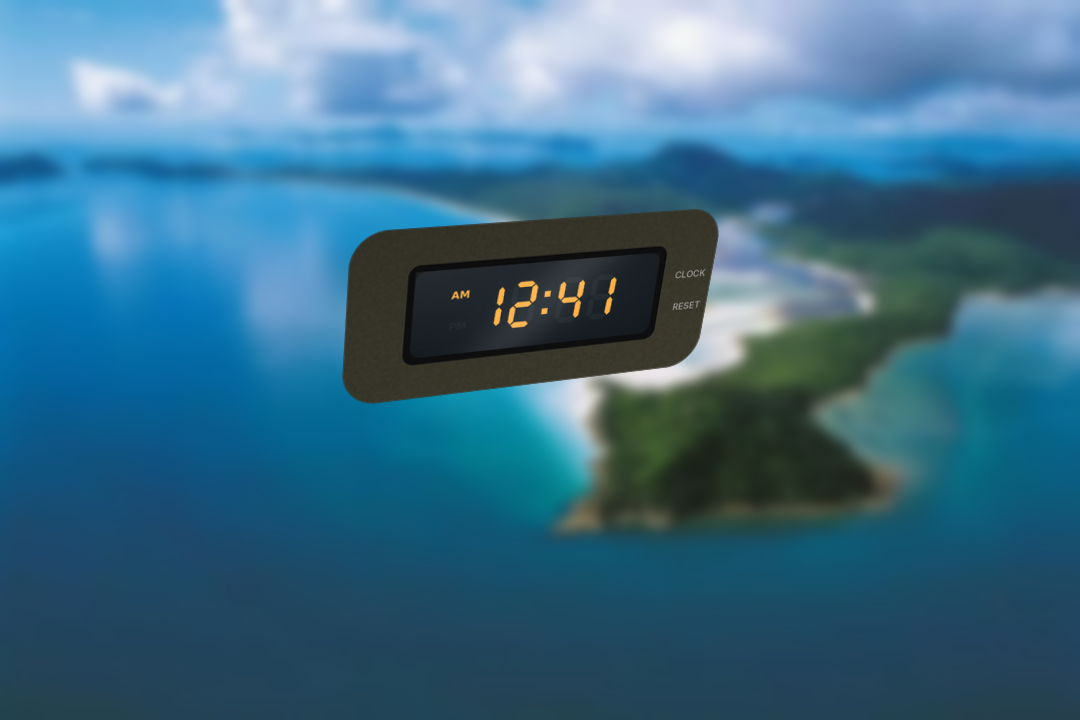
12:41
